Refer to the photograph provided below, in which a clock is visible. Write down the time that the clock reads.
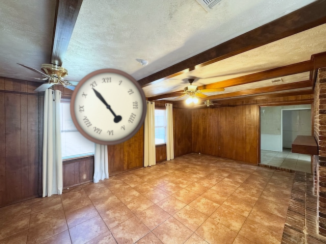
4:54
